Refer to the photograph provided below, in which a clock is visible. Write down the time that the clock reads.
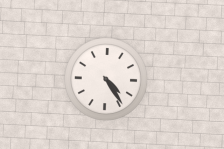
4:24
